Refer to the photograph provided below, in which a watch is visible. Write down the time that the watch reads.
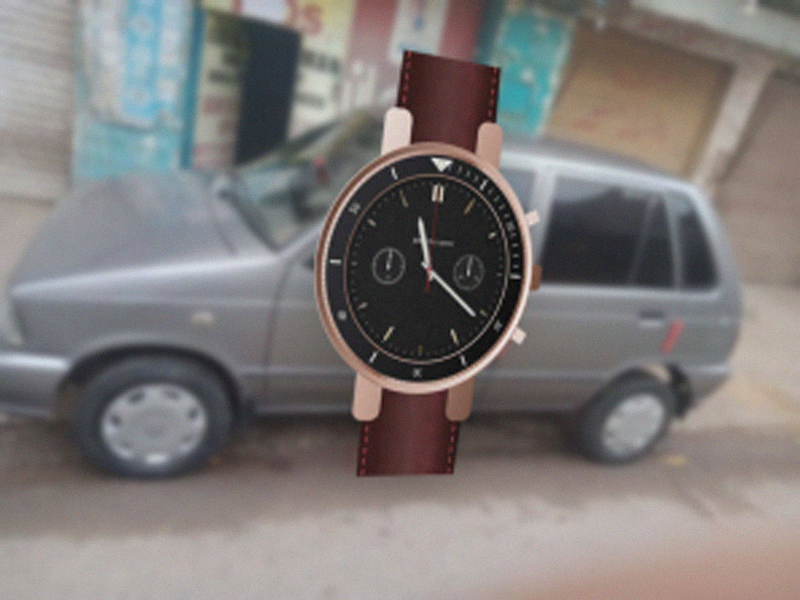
11:21
